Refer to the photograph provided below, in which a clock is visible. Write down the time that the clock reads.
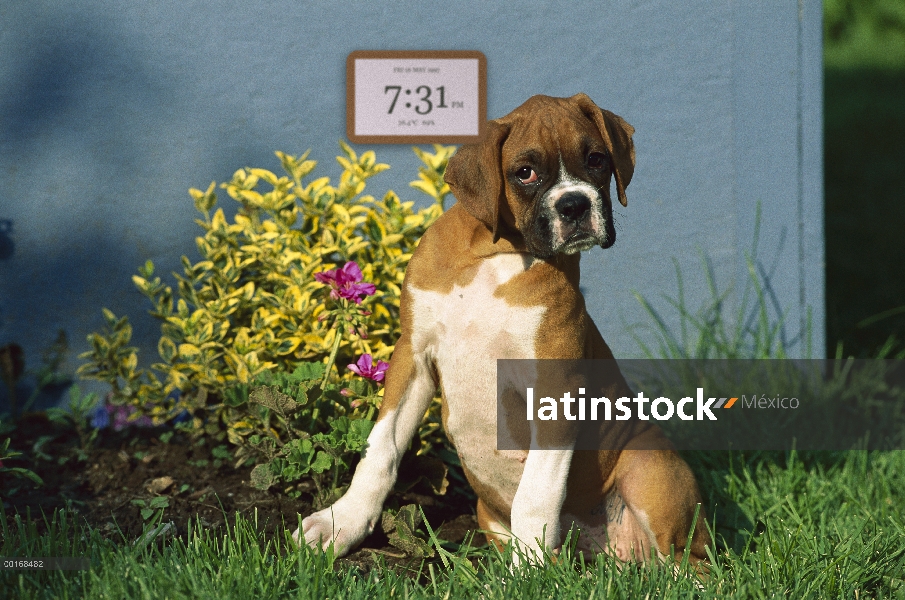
7:31
